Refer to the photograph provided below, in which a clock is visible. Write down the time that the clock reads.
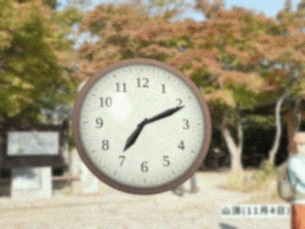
7:11
